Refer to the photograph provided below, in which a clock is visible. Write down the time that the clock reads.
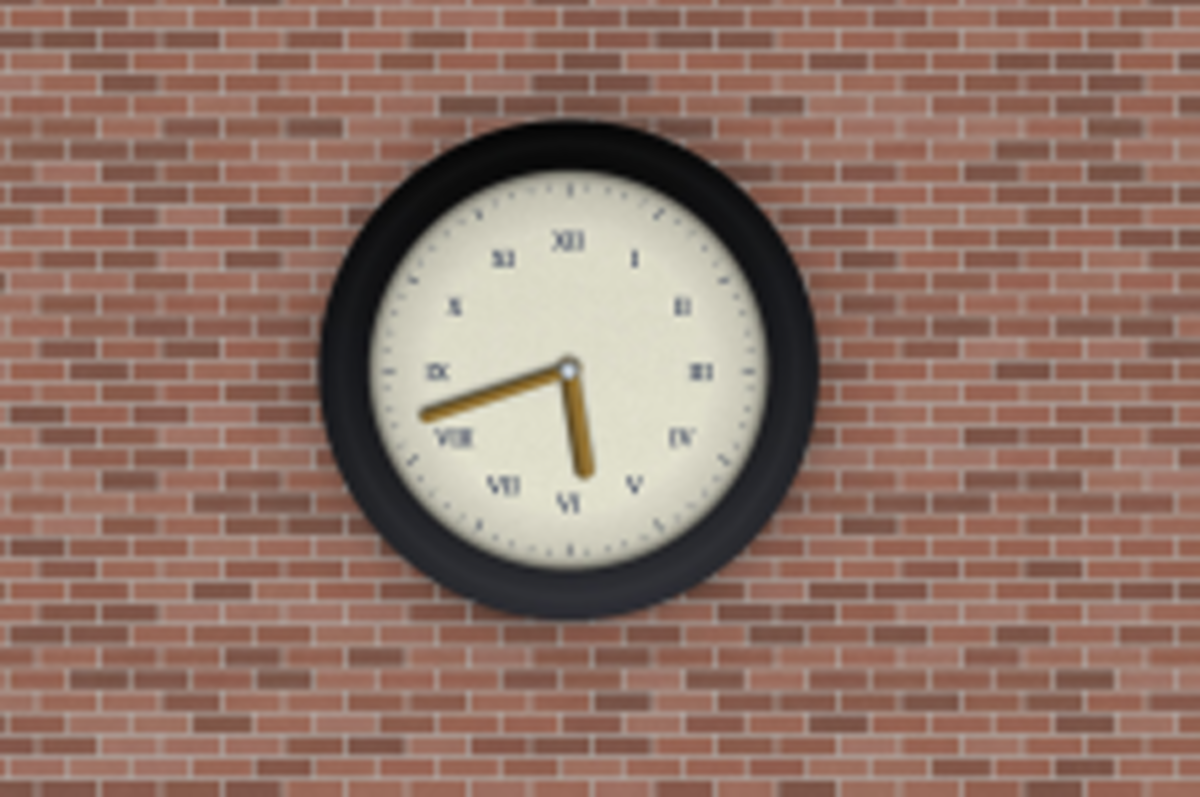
5:42
